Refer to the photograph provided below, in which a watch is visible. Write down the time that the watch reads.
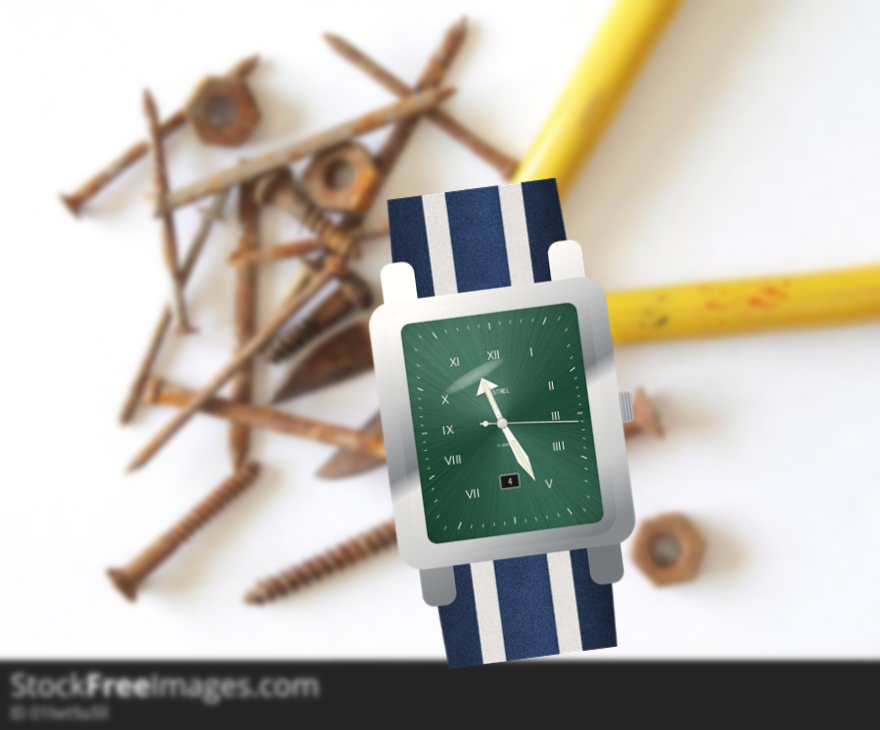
11:26:16
